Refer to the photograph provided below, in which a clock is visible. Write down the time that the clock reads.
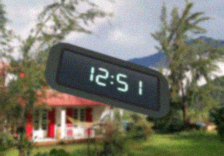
12:51
